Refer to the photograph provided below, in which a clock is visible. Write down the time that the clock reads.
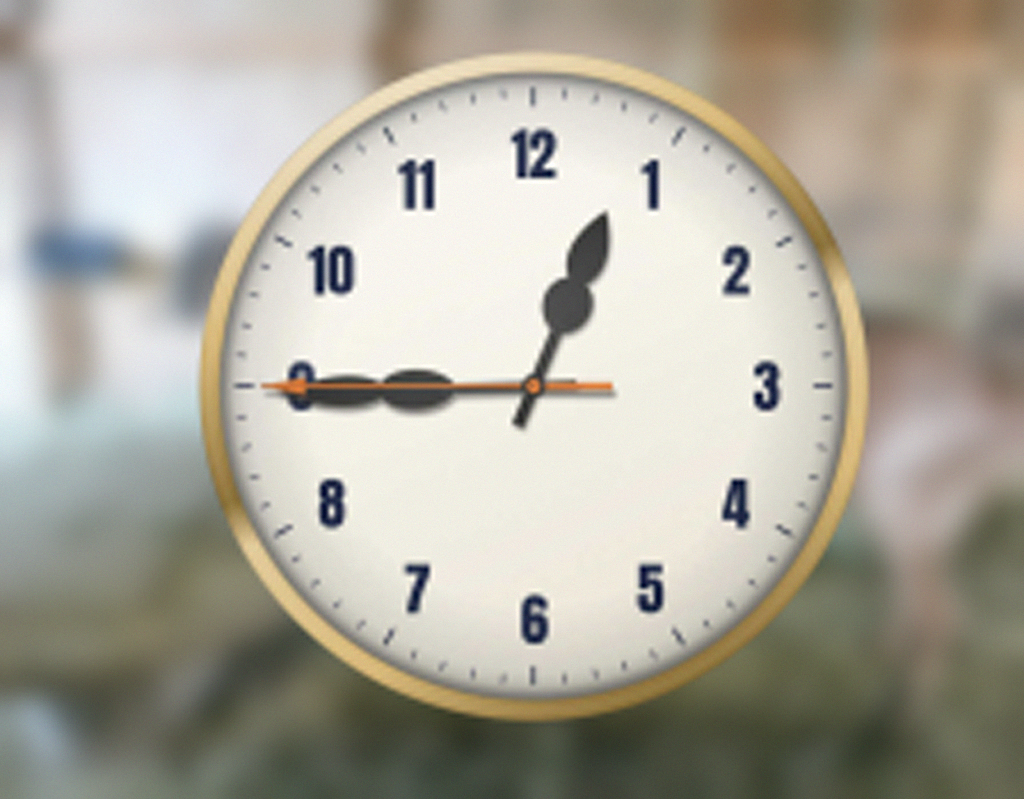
12:44:45
